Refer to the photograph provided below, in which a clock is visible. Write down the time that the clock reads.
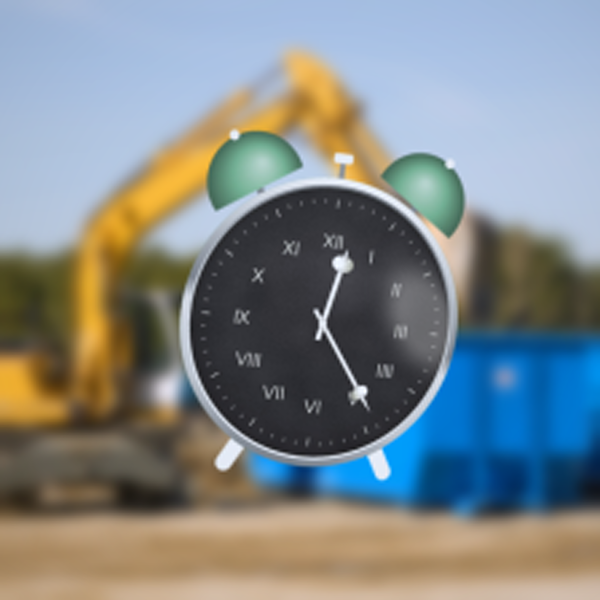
12:24
